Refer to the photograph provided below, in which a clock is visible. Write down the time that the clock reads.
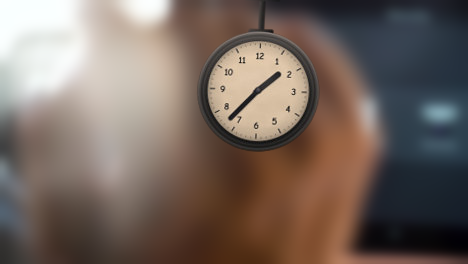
1:37
